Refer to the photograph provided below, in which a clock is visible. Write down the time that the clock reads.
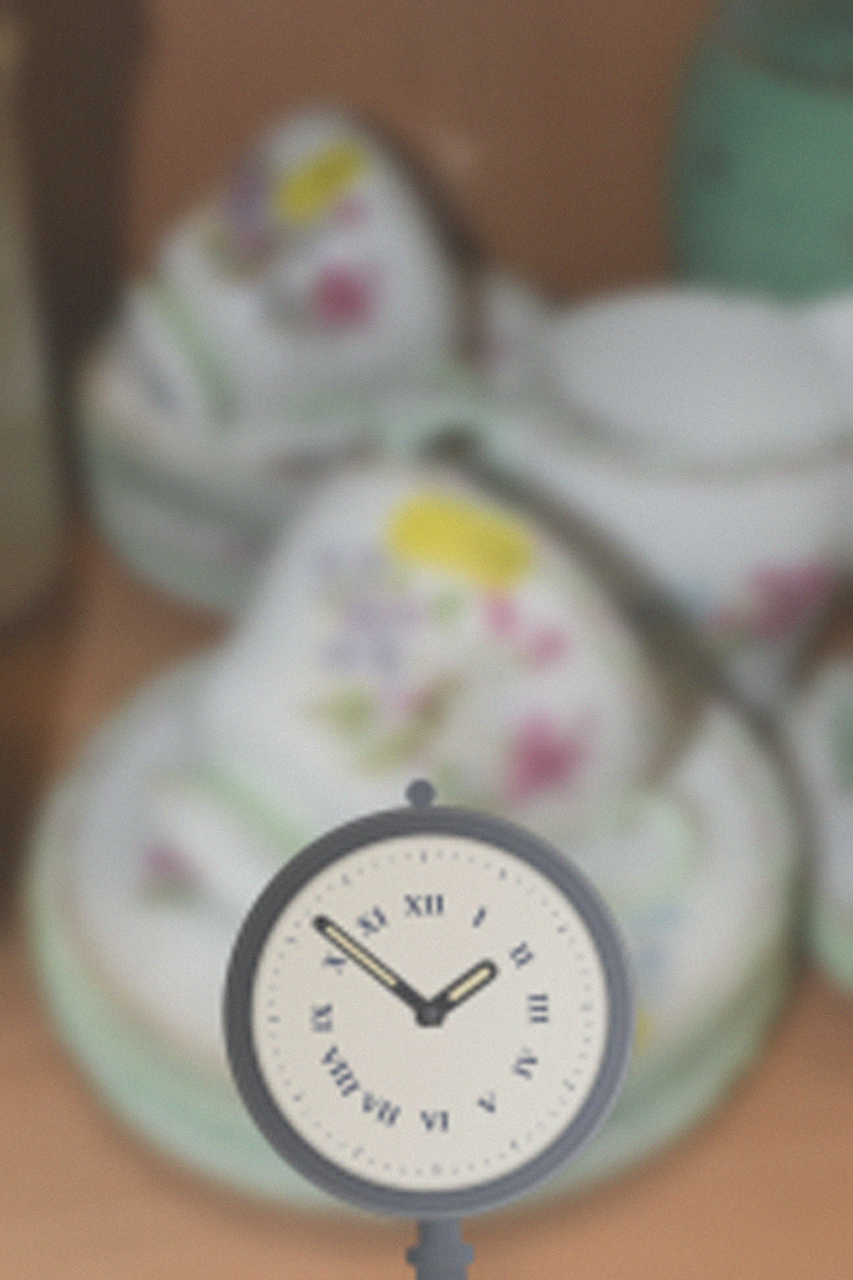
1:52
